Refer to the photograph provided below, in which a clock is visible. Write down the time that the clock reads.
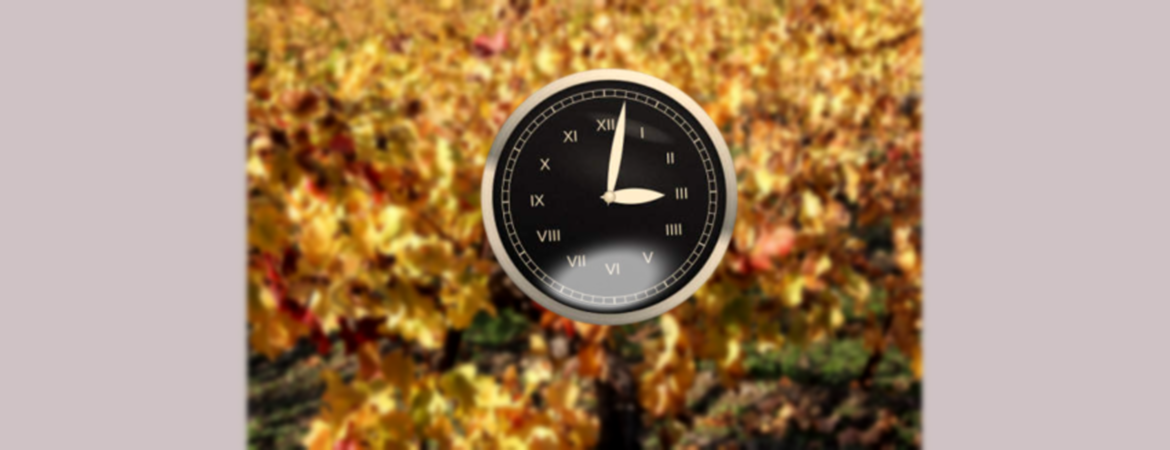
3:02
